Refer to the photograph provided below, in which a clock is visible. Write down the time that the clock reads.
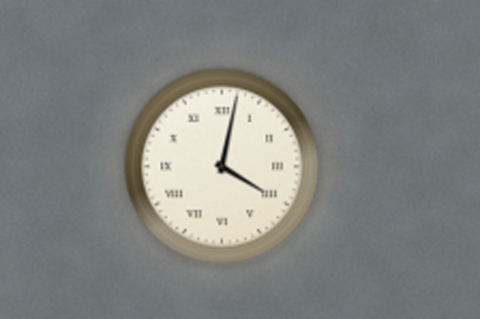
4:02
